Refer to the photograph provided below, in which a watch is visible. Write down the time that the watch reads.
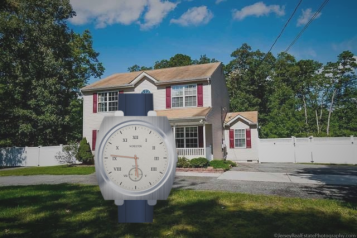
5:46
